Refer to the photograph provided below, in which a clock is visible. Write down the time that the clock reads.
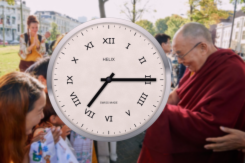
7:15
